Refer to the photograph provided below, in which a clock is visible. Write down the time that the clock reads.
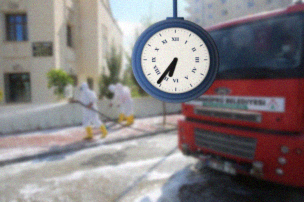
6:36
